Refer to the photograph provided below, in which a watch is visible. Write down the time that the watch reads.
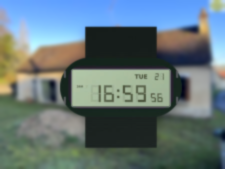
16:59
